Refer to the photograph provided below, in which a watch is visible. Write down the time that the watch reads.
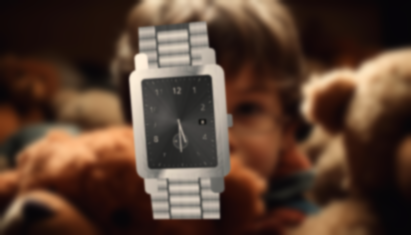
5:30
